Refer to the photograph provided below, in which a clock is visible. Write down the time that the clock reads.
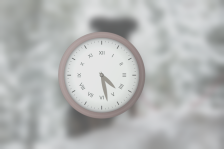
4:28
